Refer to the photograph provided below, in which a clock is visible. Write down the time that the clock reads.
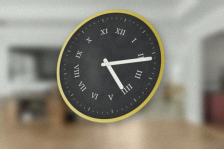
4:11
